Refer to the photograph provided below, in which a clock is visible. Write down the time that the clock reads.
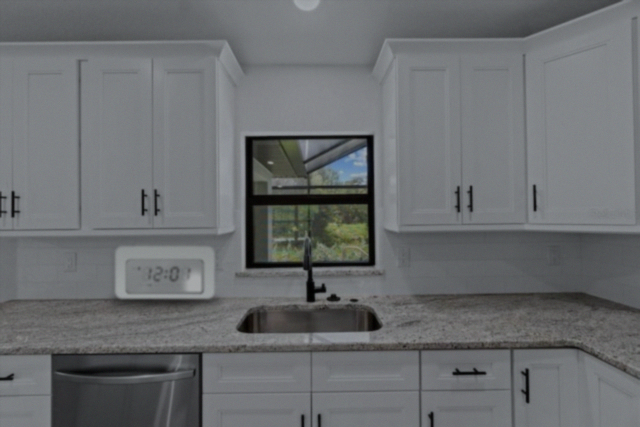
12:01
